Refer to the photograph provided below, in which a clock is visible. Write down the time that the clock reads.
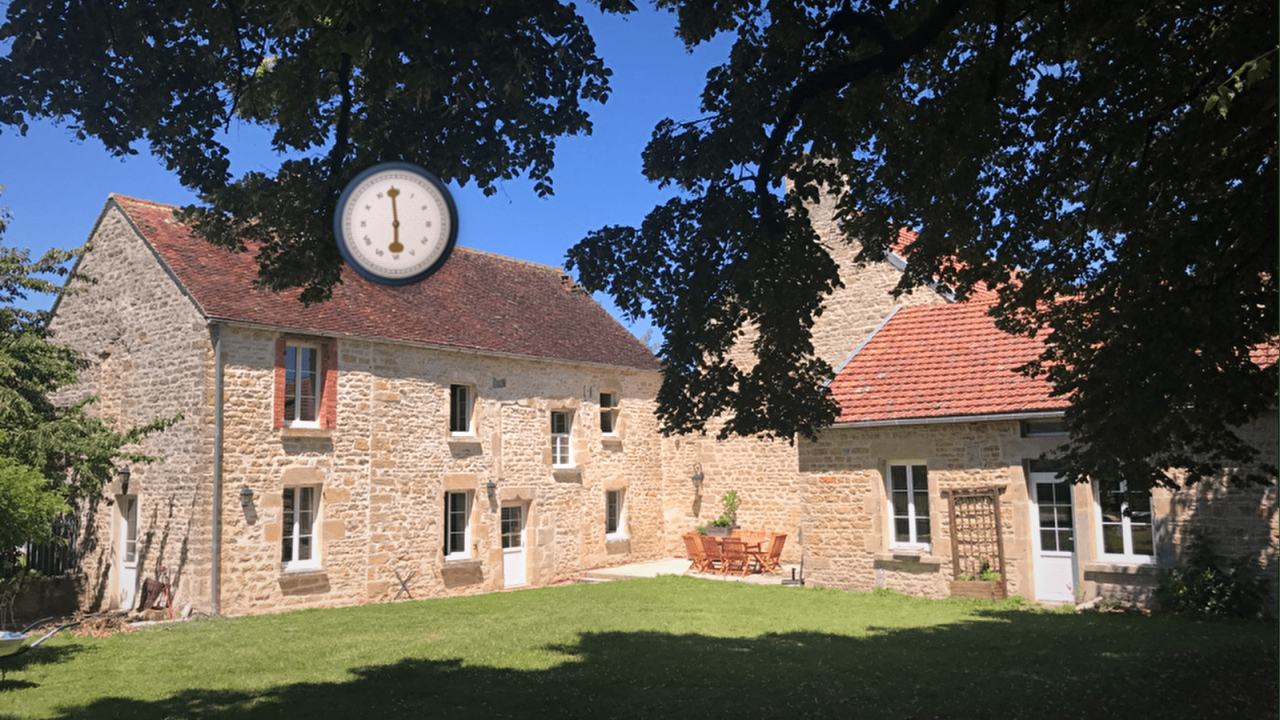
5:59
